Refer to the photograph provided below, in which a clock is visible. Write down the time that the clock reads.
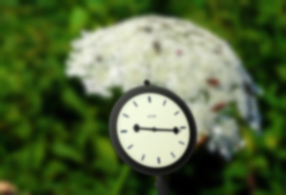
9:16
